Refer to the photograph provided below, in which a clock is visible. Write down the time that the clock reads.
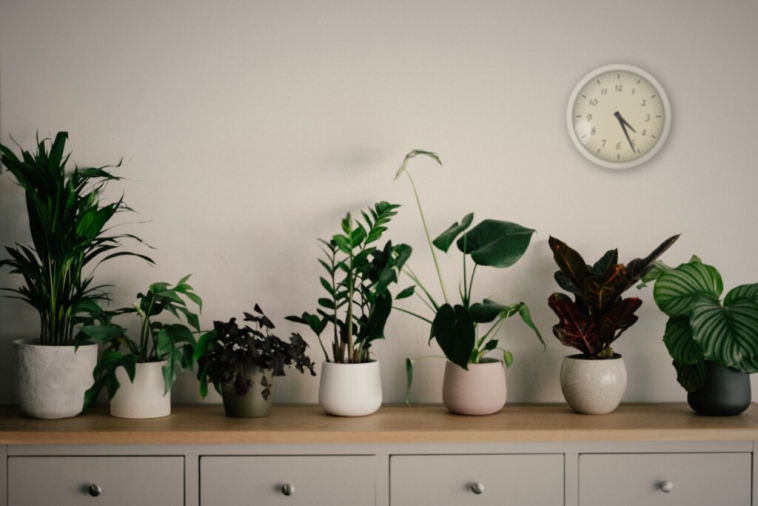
4:26
